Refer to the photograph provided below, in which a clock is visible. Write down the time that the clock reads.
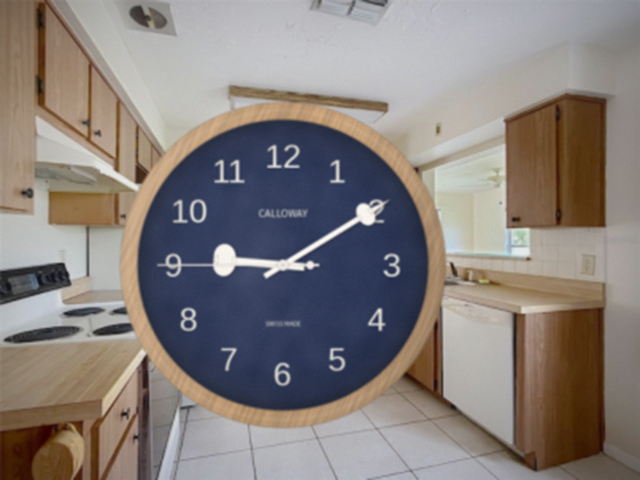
9:09:45
